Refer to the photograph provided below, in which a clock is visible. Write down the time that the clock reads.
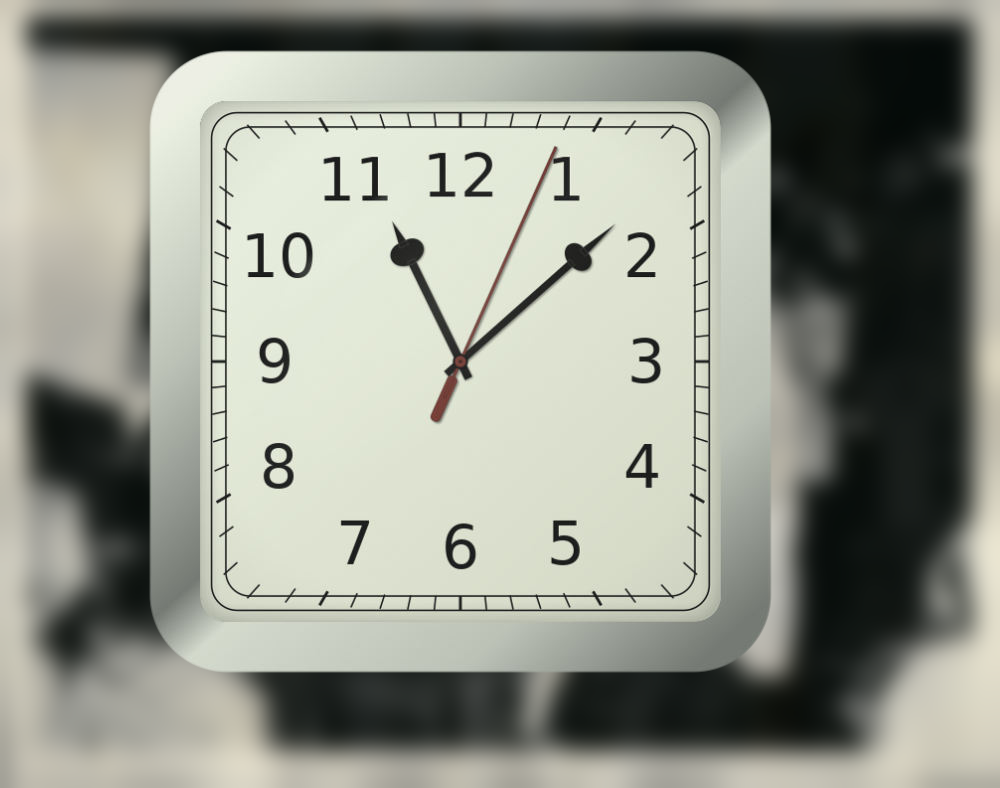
11:08:04
